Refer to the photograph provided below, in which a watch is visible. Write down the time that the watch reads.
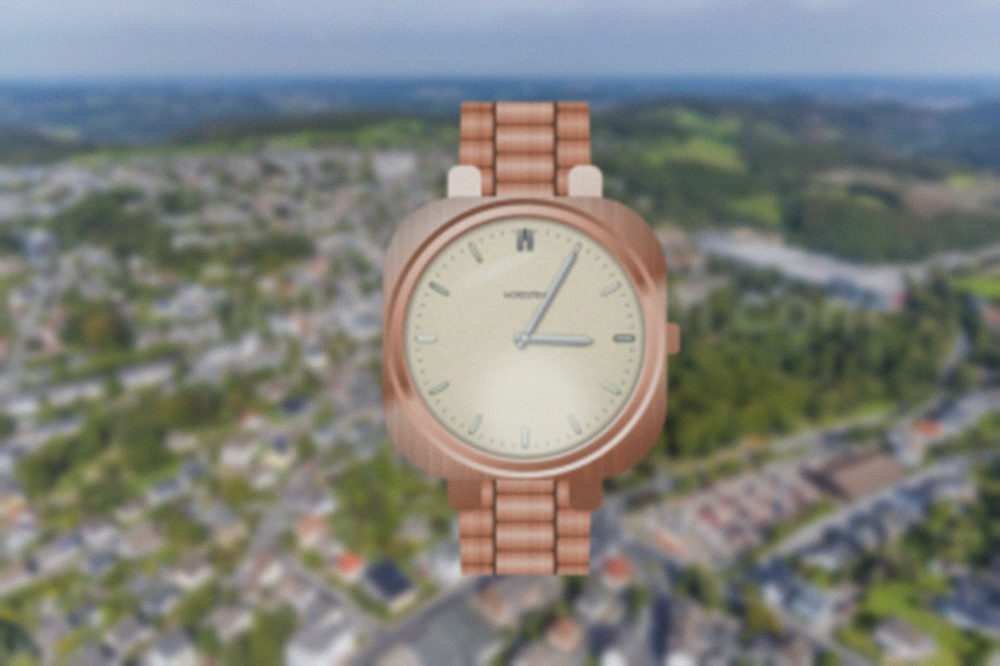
3:05
